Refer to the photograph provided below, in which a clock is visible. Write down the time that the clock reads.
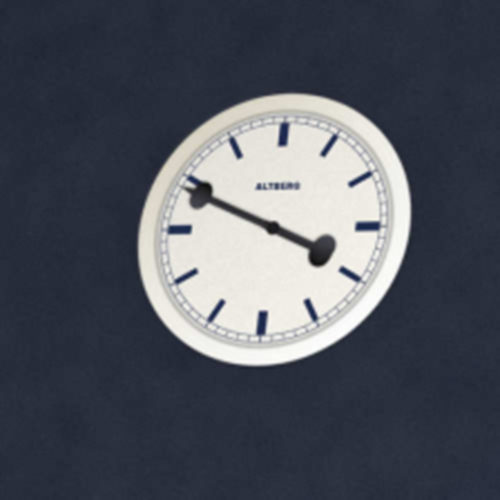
3:49
